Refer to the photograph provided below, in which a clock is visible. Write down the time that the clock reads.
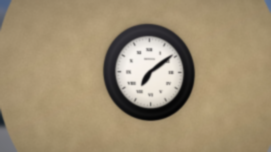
7:09
